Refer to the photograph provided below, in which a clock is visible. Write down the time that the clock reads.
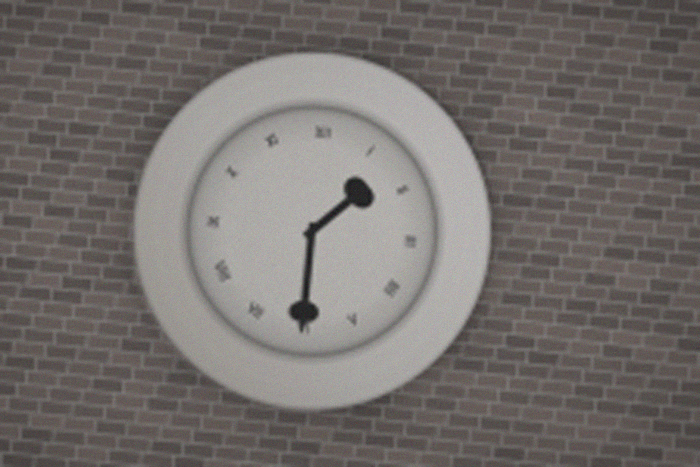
1:30
